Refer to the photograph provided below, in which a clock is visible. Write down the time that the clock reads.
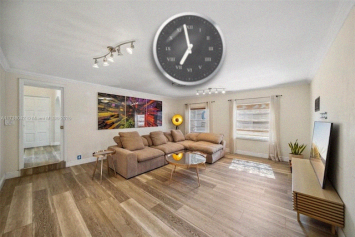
6:58
